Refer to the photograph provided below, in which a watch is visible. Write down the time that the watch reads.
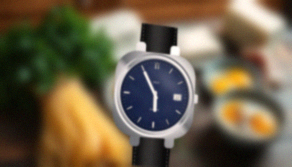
5:55
